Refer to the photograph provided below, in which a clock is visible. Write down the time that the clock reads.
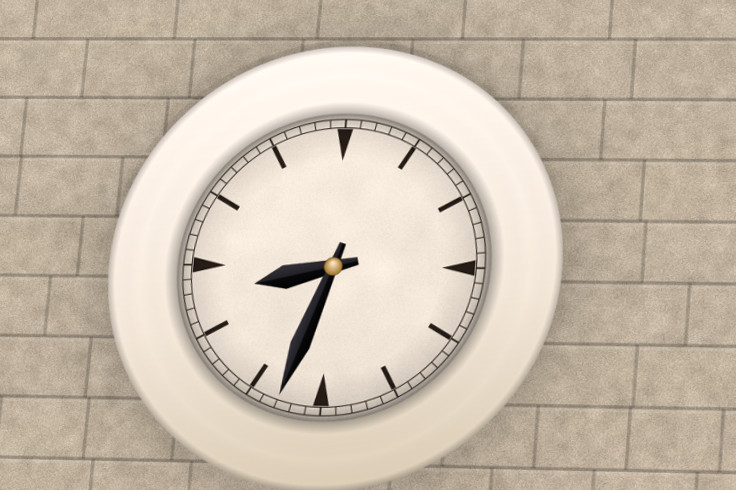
8:33
